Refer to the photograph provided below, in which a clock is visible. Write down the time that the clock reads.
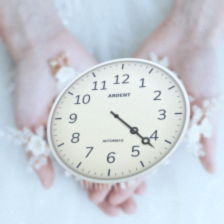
4:22
